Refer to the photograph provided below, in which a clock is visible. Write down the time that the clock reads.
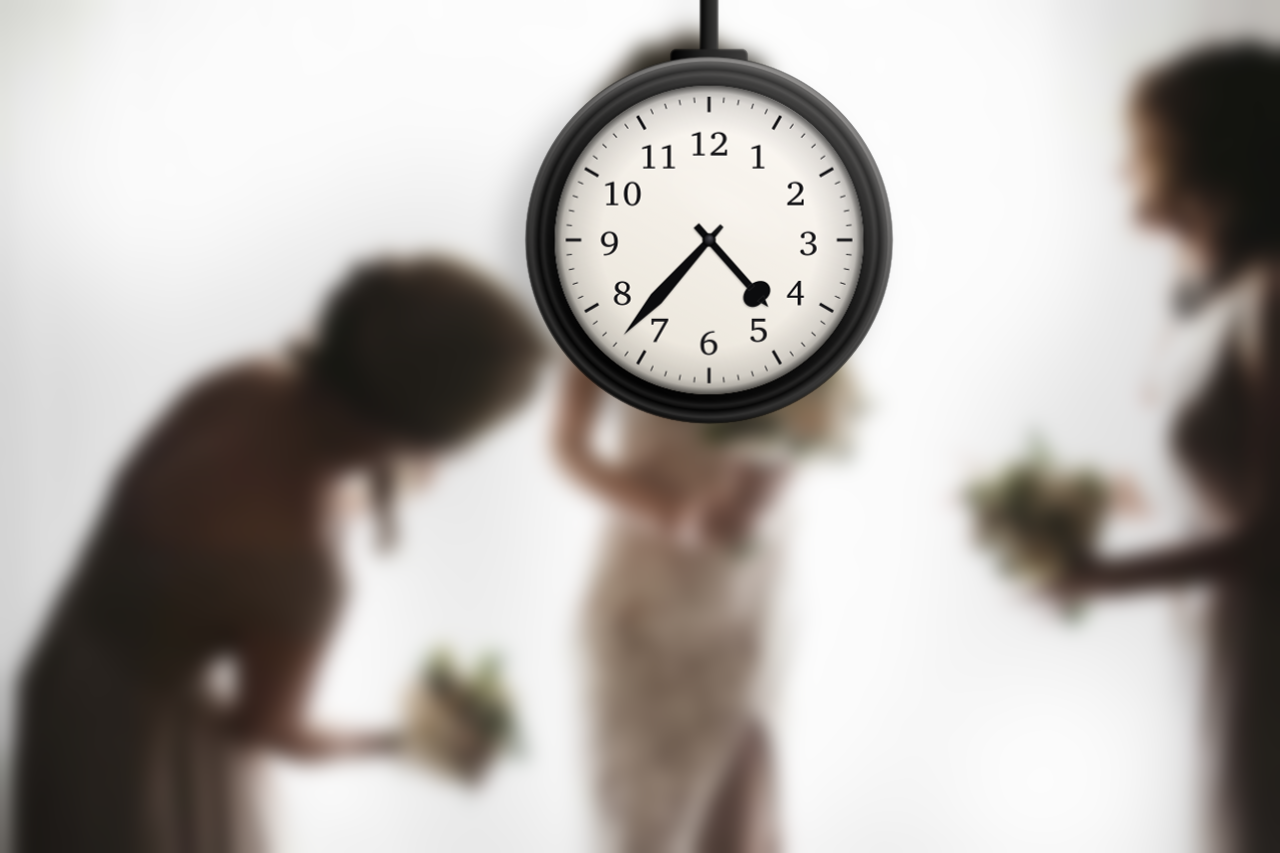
4:37
